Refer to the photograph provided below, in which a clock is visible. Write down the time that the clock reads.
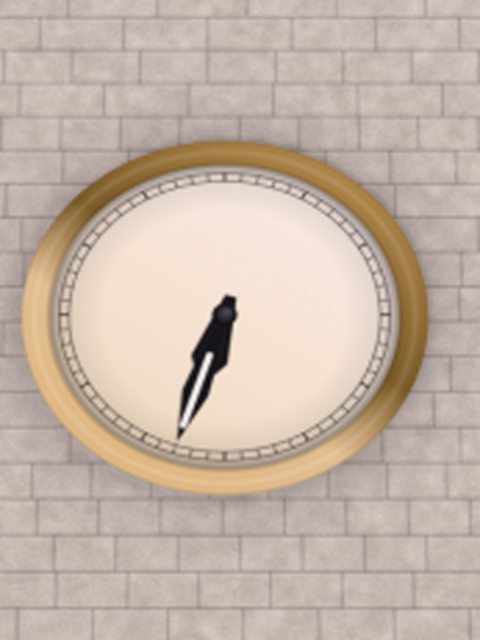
6:33
